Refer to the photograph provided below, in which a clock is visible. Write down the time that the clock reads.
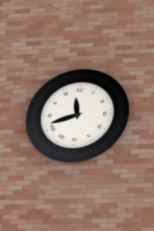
11:42
